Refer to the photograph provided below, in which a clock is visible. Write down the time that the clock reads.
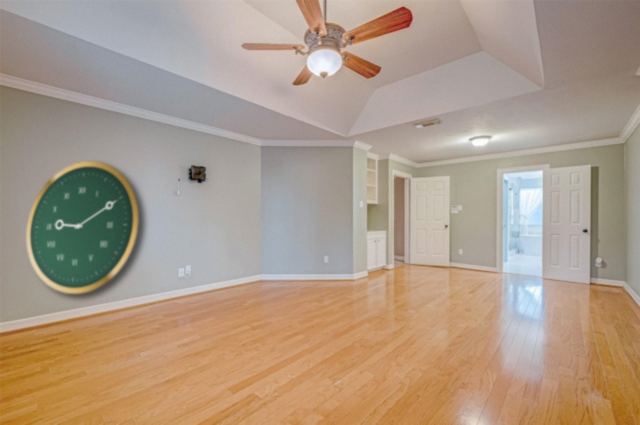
9:10
